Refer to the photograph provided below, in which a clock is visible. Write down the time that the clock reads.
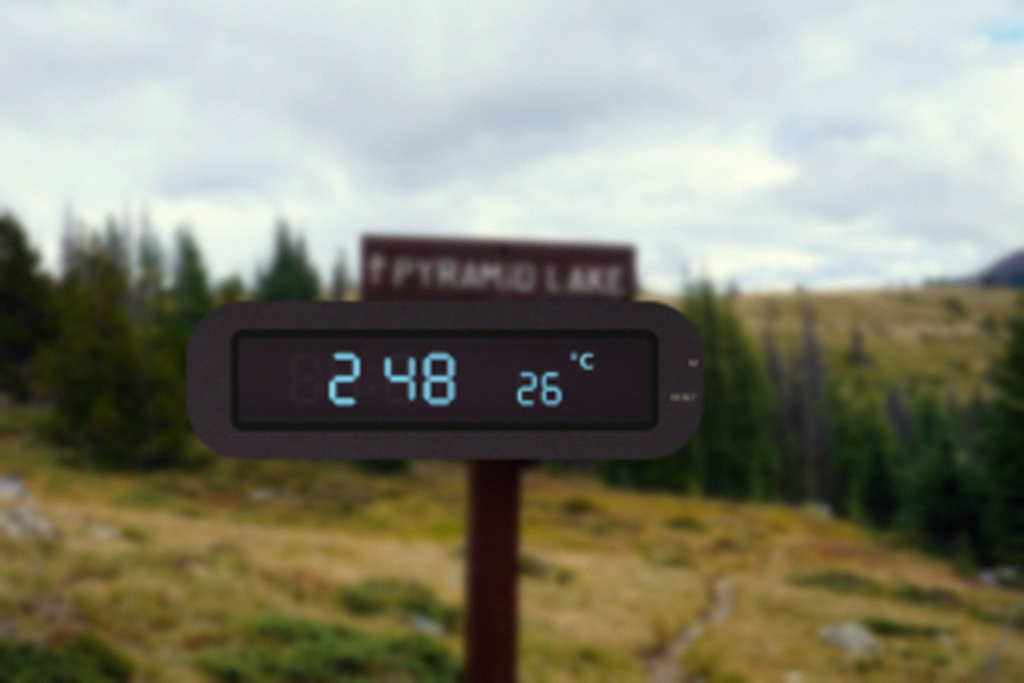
2:48
